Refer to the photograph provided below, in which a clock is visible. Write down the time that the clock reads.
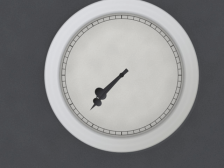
7:37
